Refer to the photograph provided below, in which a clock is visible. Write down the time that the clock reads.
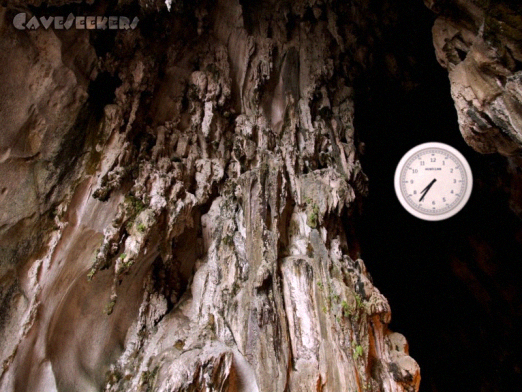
7:36
